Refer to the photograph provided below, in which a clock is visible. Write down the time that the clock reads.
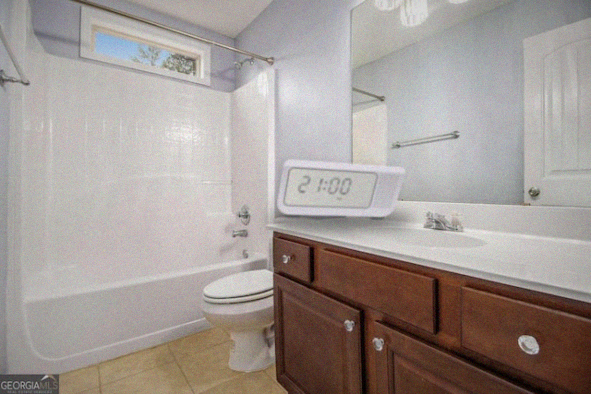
21:00
